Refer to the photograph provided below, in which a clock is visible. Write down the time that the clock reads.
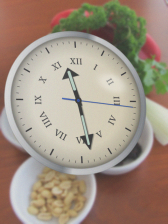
11:28:16
